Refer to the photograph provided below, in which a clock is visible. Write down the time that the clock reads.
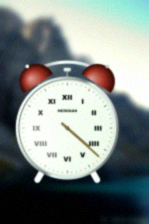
4:22
